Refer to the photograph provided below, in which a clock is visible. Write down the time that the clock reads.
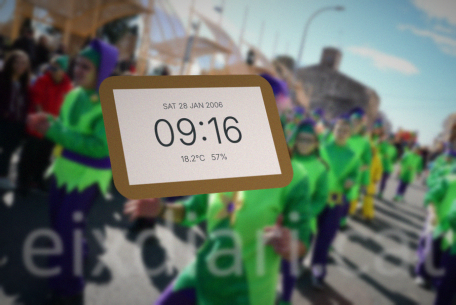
9:16
